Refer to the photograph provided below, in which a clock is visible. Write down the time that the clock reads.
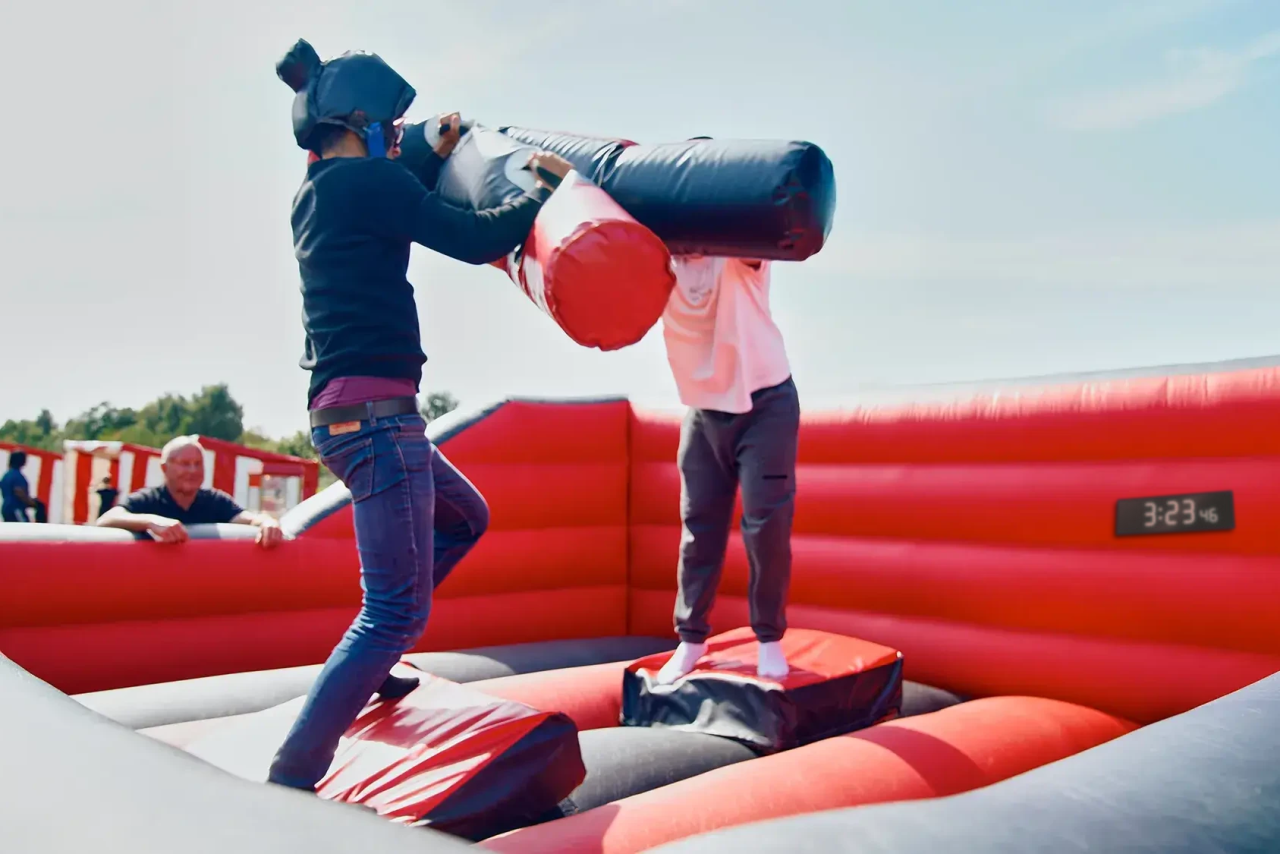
3:23:46
